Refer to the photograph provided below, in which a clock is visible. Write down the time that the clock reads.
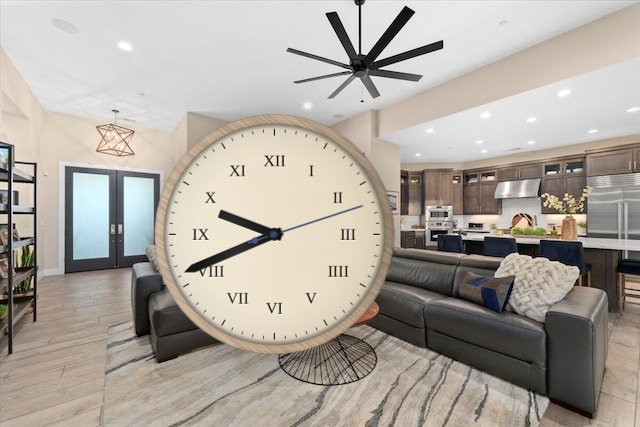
9:41:12
